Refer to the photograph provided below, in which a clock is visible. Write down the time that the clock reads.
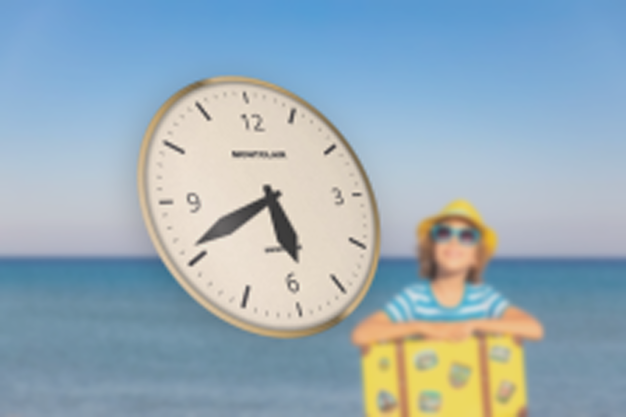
5:41
